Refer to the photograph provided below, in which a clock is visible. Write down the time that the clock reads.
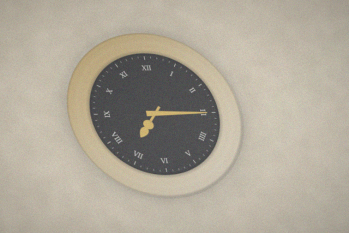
7:15
